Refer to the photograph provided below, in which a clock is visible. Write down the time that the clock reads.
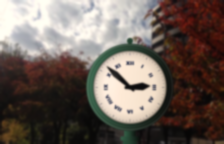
2:52
